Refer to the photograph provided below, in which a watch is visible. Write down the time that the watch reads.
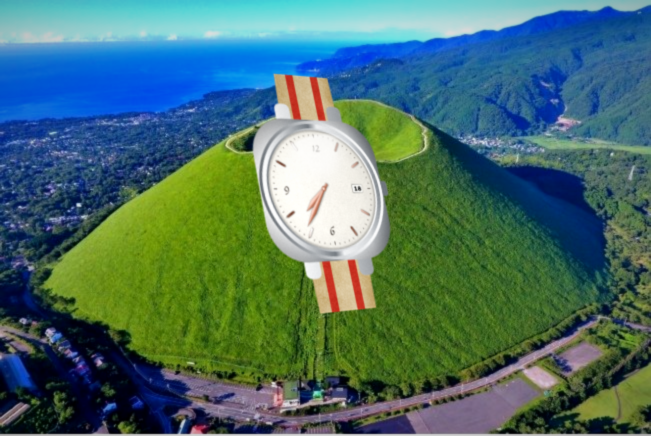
7:36
